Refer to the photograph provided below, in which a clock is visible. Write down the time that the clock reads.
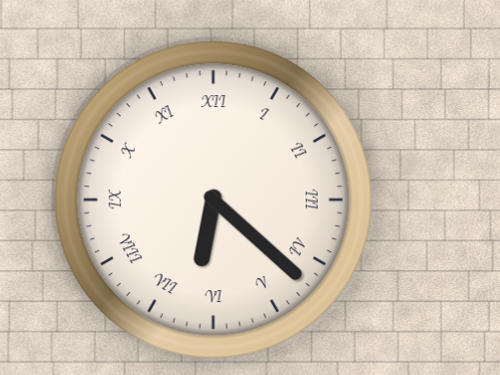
6:22
